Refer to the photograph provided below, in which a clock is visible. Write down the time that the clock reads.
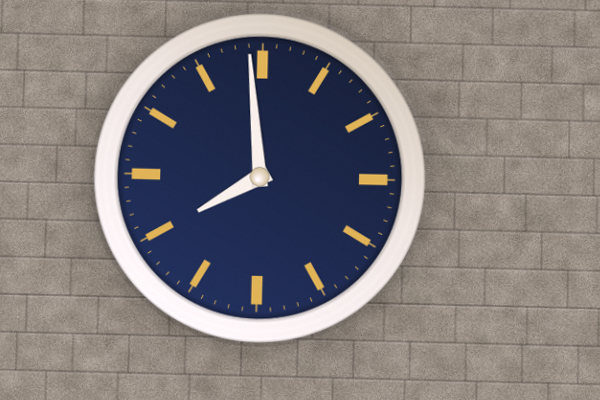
7:59
